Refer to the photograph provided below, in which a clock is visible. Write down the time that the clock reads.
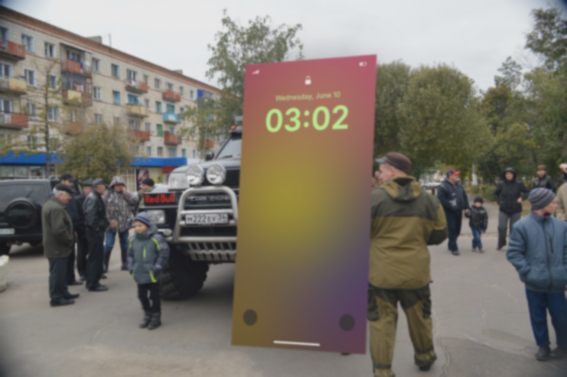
3:02
